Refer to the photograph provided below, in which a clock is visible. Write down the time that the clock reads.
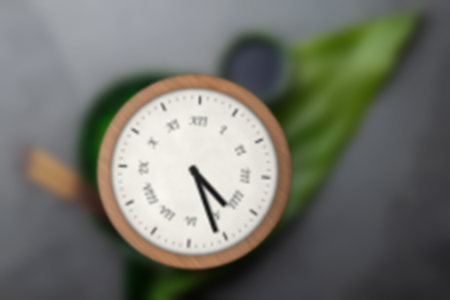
4:26
